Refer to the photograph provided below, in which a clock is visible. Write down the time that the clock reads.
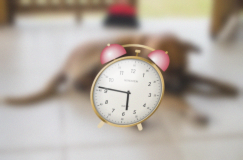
5:46
